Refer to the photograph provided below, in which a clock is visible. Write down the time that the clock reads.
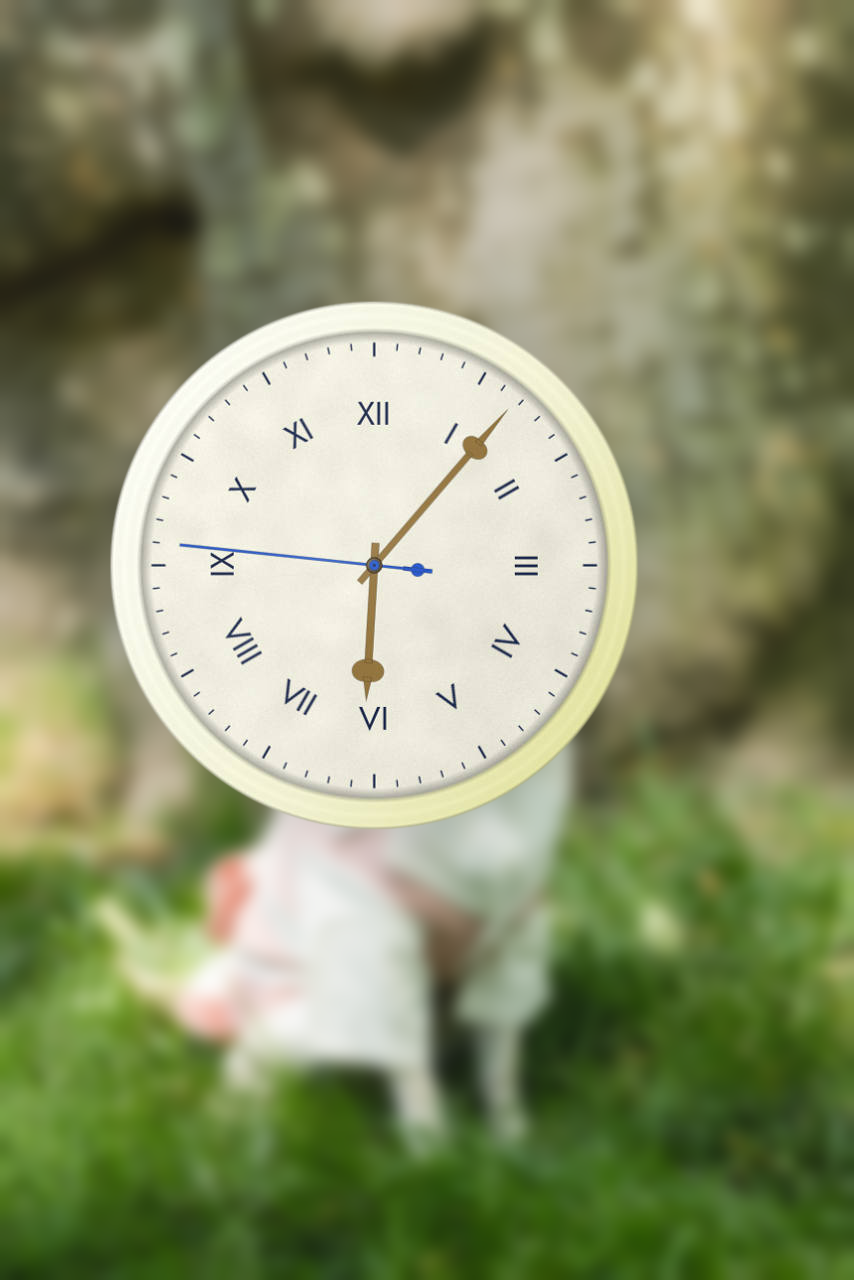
6:06:46
